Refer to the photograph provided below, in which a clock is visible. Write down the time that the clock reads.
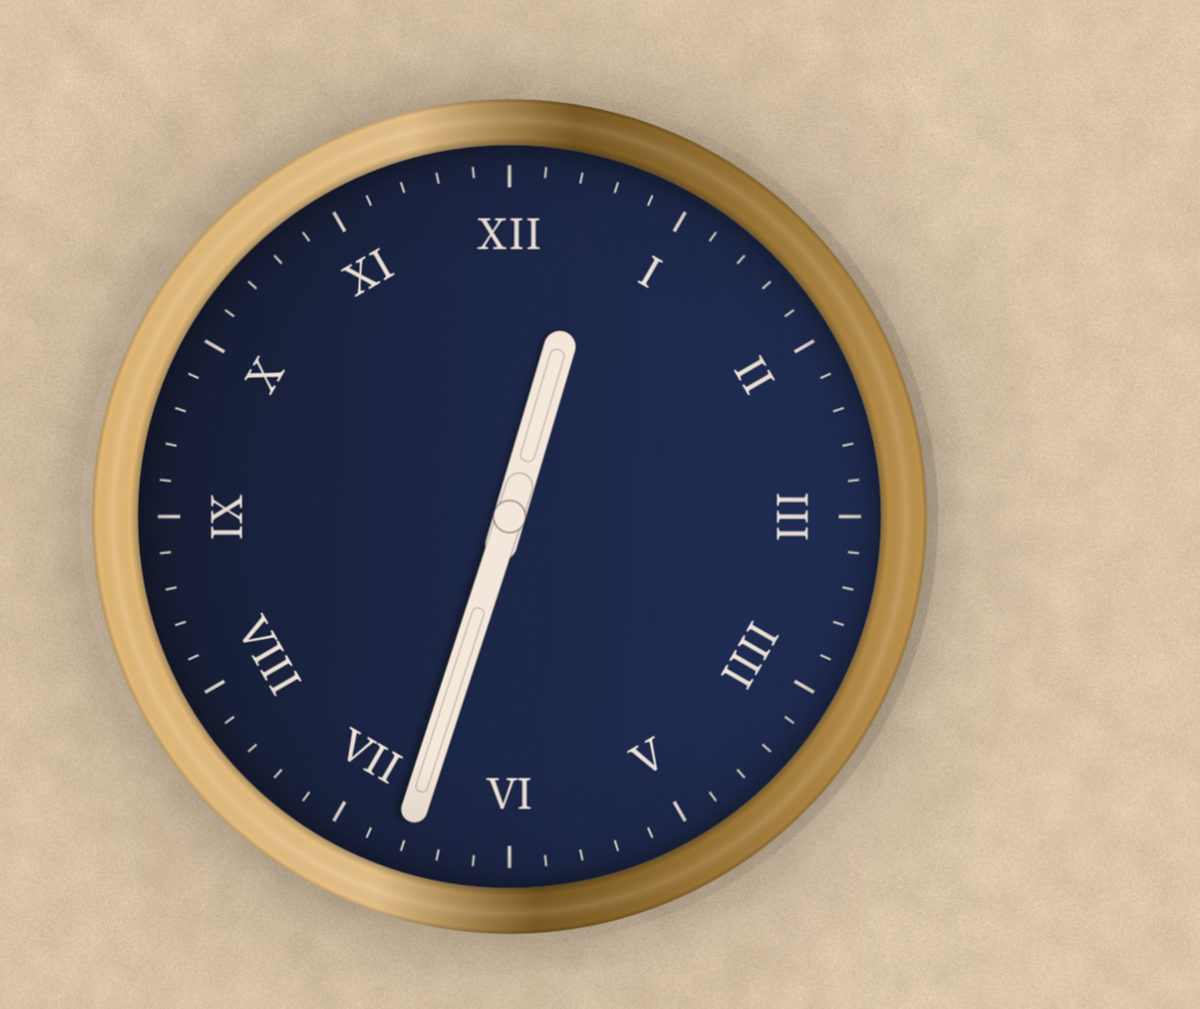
12:33
